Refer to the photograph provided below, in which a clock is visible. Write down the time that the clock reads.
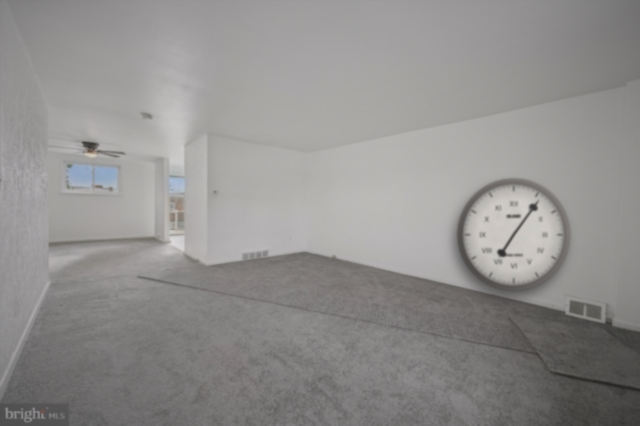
7:06
